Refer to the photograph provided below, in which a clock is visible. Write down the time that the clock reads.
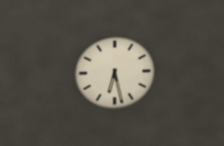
6:28
